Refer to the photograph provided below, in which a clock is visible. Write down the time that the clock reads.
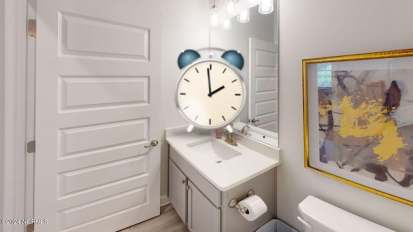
1:59
